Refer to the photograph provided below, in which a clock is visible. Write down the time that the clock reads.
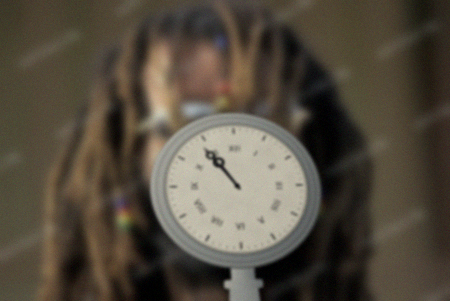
10:54
